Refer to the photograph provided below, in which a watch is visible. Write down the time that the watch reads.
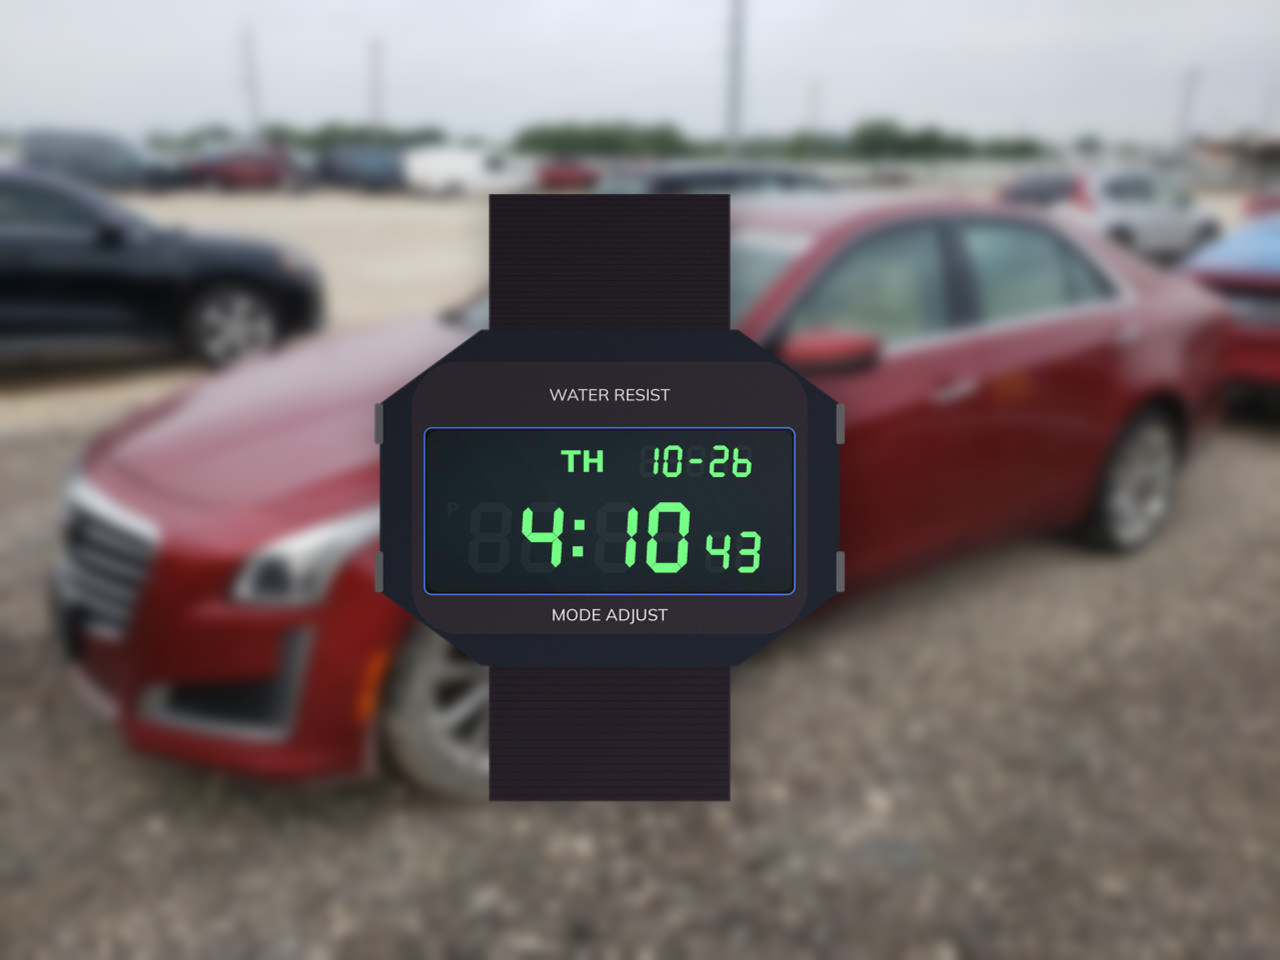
4:10:43
